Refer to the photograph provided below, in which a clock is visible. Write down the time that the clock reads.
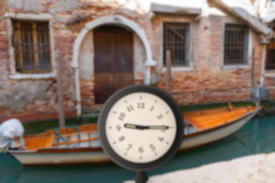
9:15
